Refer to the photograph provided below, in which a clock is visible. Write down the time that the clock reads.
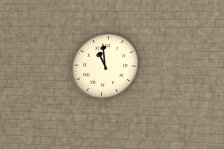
10:58
